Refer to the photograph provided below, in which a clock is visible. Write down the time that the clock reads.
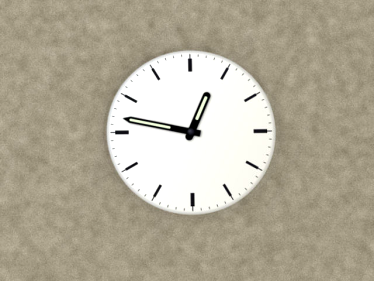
12:47
